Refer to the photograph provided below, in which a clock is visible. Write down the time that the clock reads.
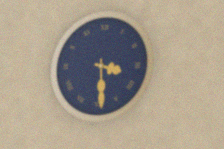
3:29
